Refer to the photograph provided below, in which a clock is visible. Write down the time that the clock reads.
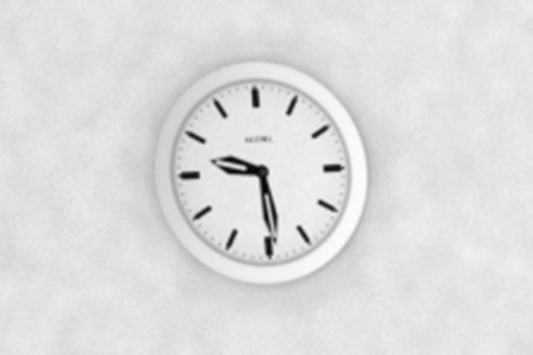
9:29
